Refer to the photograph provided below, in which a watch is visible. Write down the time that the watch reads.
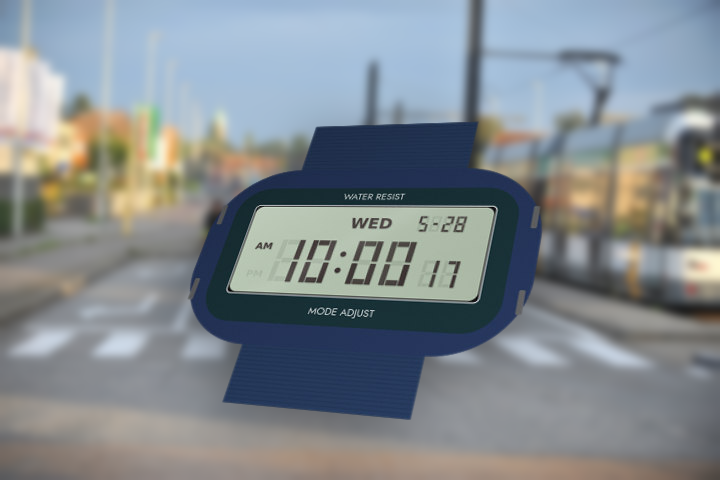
10:00:17
